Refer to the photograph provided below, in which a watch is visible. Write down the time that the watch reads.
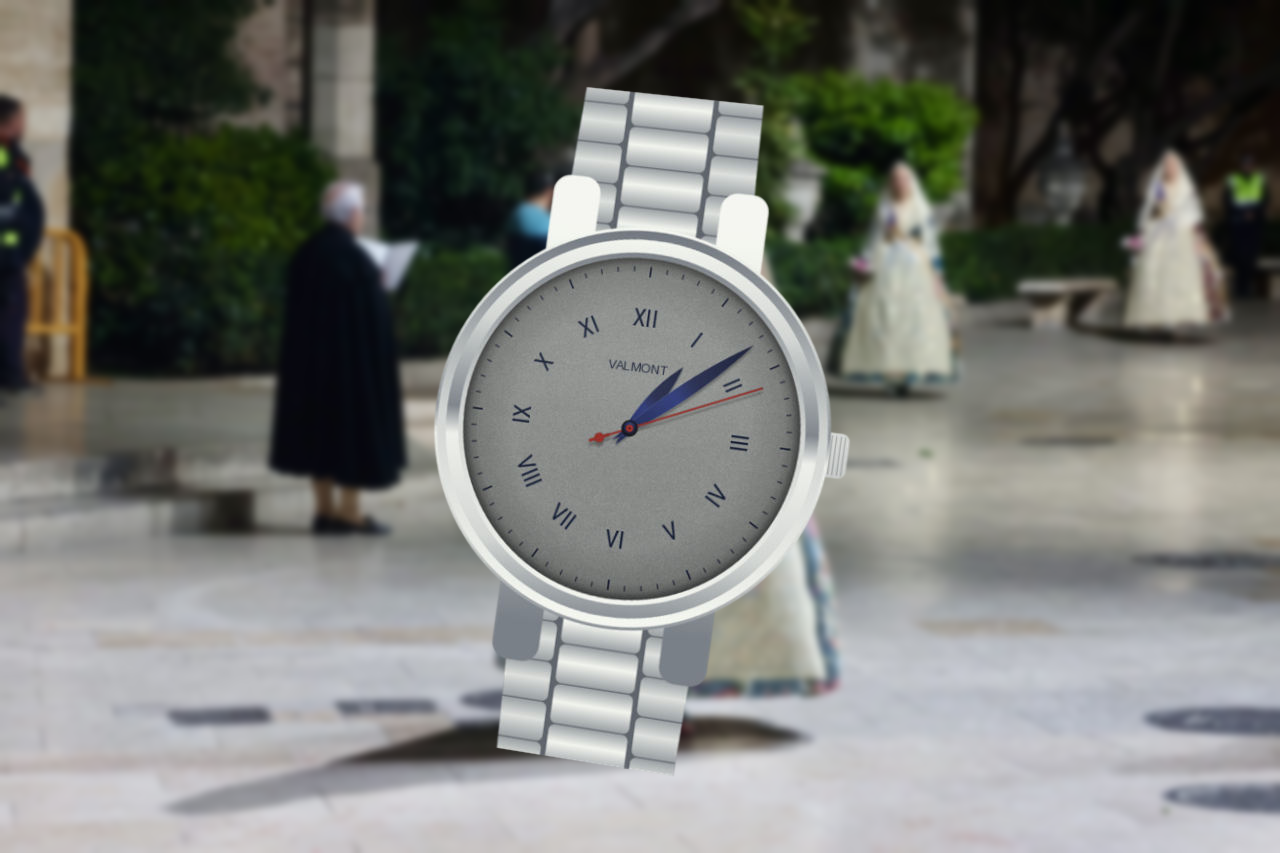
1:08:11
